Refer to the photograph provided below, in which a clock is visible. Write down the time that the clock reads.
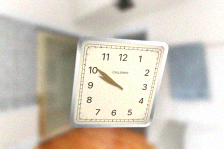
9:51
